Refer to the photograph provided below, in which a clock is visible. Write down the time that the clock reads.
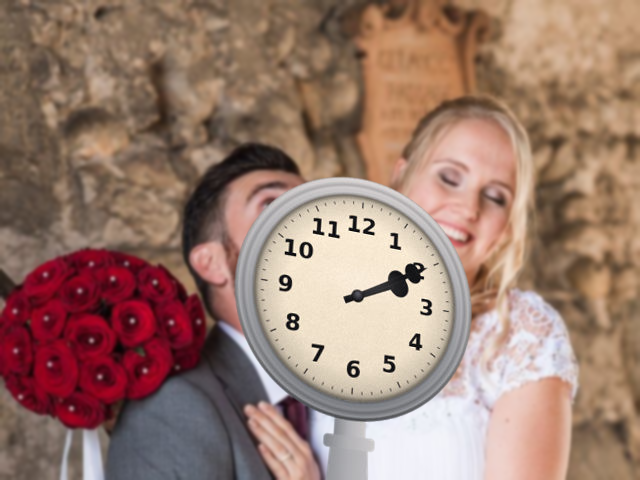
2:10
